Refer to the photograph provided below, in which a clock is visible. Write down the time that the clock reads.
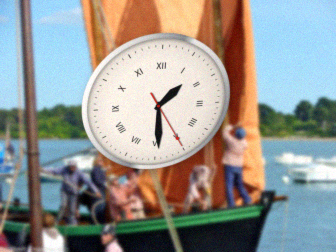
1:29:25
